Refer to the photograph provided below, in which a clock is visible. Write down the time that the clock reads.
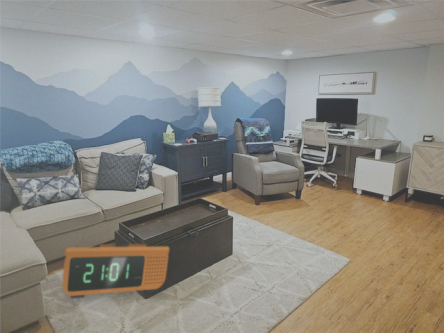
21:01
